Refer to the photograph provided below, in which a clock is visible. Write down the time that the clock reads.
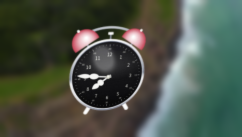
7:46
